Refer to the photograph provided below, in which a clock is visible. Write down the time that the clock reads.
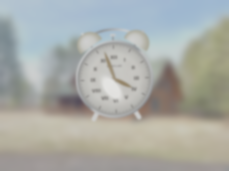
3:57
